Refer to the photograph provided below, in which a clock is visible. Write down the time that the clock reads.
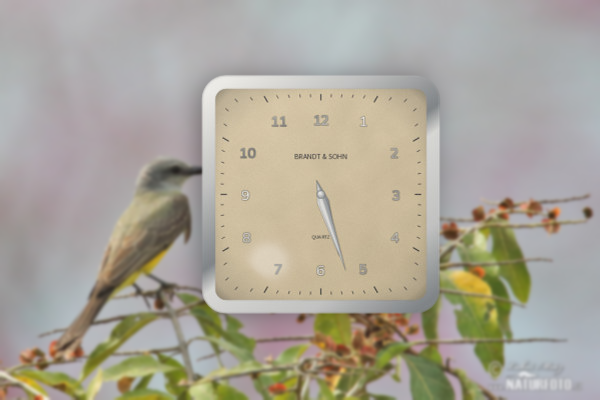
5:27
